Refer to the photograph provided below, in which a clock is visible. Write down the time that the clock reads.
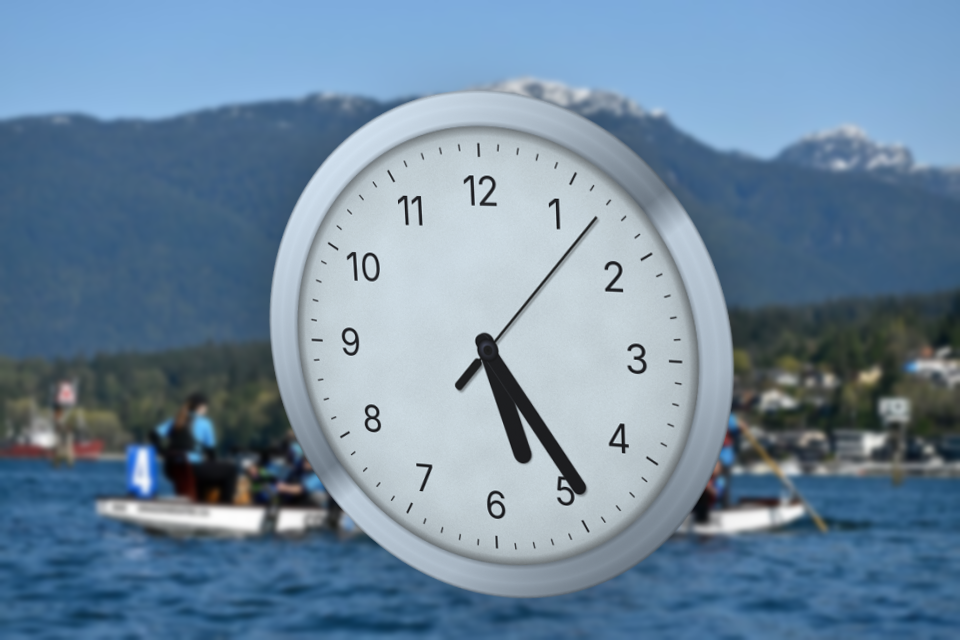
5:24:07
